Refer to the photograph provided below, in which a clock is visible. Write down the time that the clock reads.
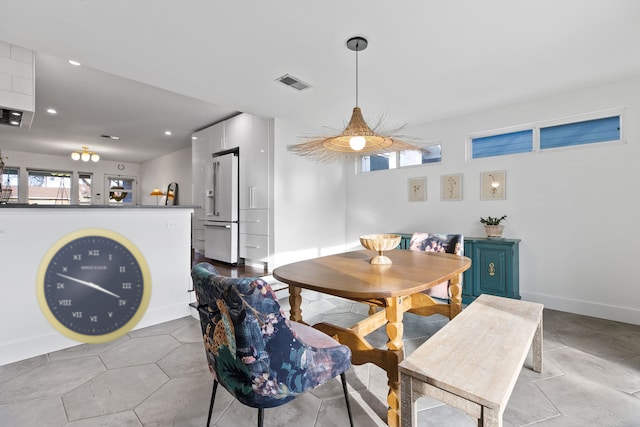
3:48
